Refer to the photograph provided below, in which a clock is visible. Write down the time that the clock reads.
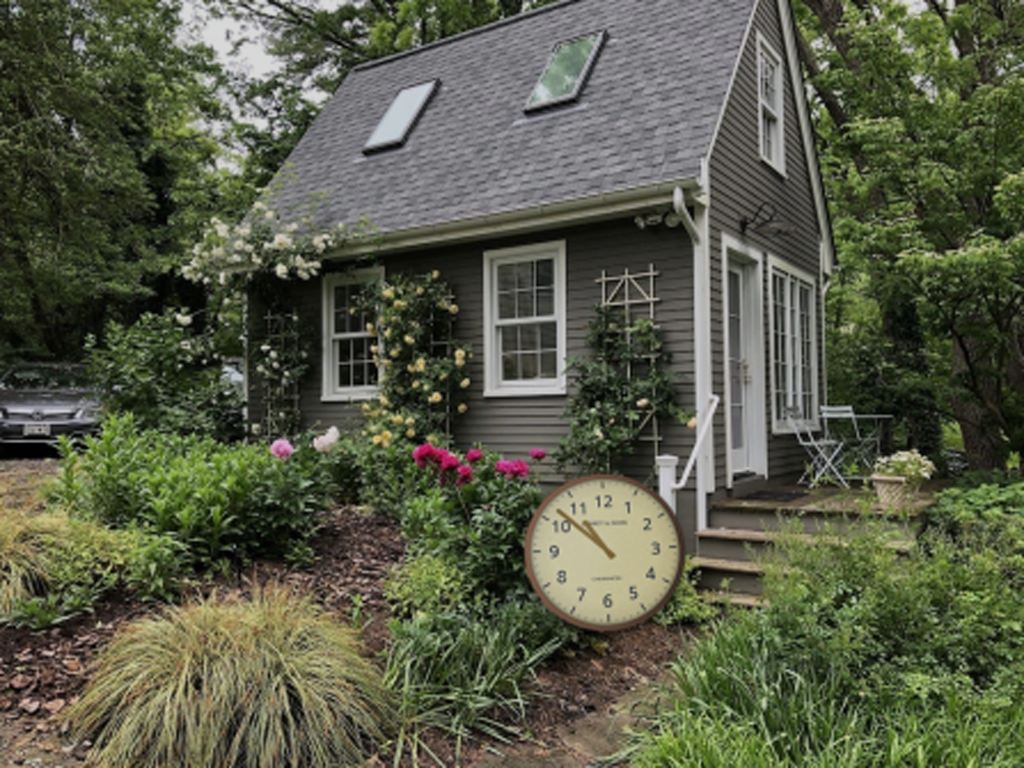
10:52
